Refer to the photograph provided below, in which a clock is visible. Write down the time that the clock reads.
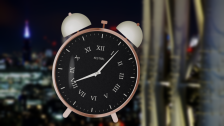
8:06
